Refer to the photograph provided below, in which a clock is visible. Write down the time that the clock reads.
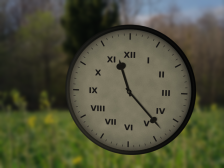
11:23
